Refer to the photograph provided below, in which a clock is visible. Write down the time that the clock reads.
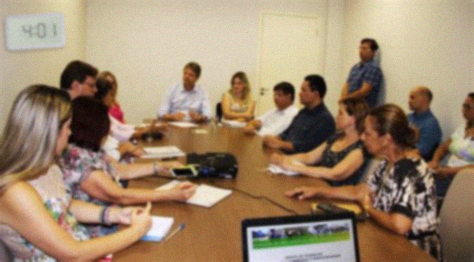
4:01
